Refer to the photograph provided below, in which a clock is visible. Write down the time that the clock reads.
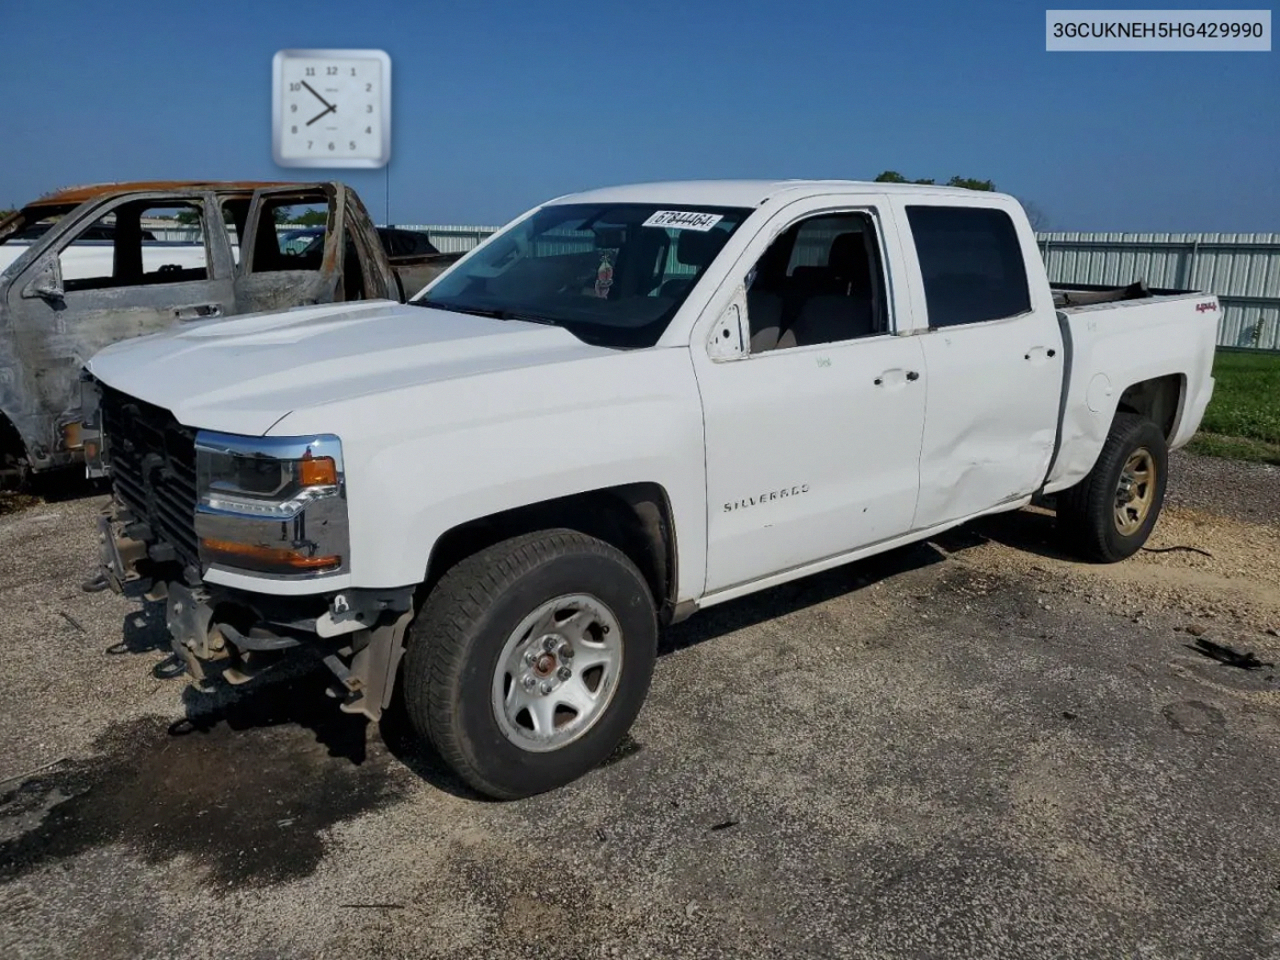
7:52
